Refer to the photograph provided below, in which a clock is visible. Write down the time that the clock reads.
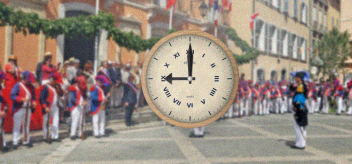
9:00
